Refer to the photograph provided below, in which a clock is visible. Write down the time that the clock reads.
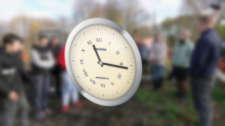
11:16
